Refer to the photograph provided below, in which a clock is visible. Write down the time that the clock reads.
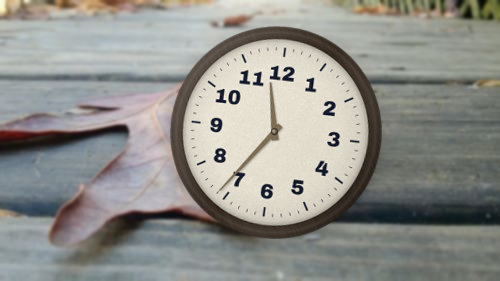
11:36
